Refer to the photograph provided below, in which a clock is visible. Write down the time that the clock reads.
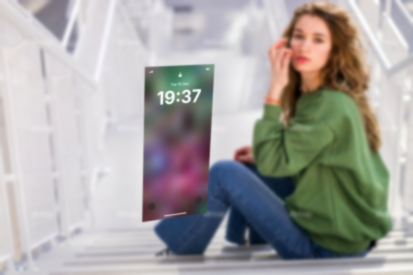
19:37
